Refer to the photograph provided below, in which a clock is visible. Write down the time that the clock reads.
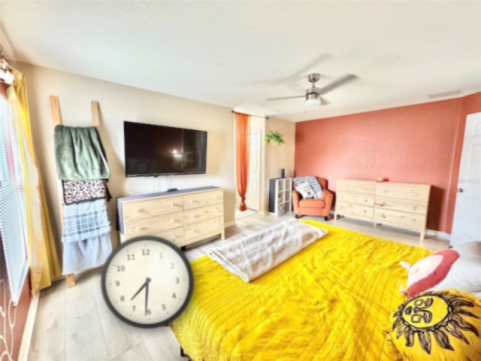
7:31
